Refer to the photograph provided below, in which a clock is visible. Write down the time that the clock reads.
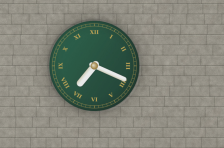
7:19
